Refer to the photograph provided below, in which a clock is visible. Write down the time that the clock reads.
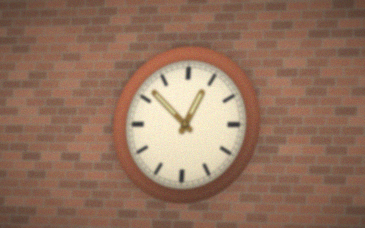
12:52
